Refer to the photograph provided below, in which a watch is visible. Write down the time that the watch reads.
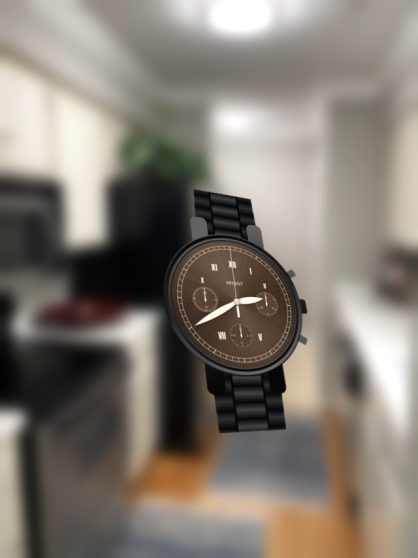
2:40
